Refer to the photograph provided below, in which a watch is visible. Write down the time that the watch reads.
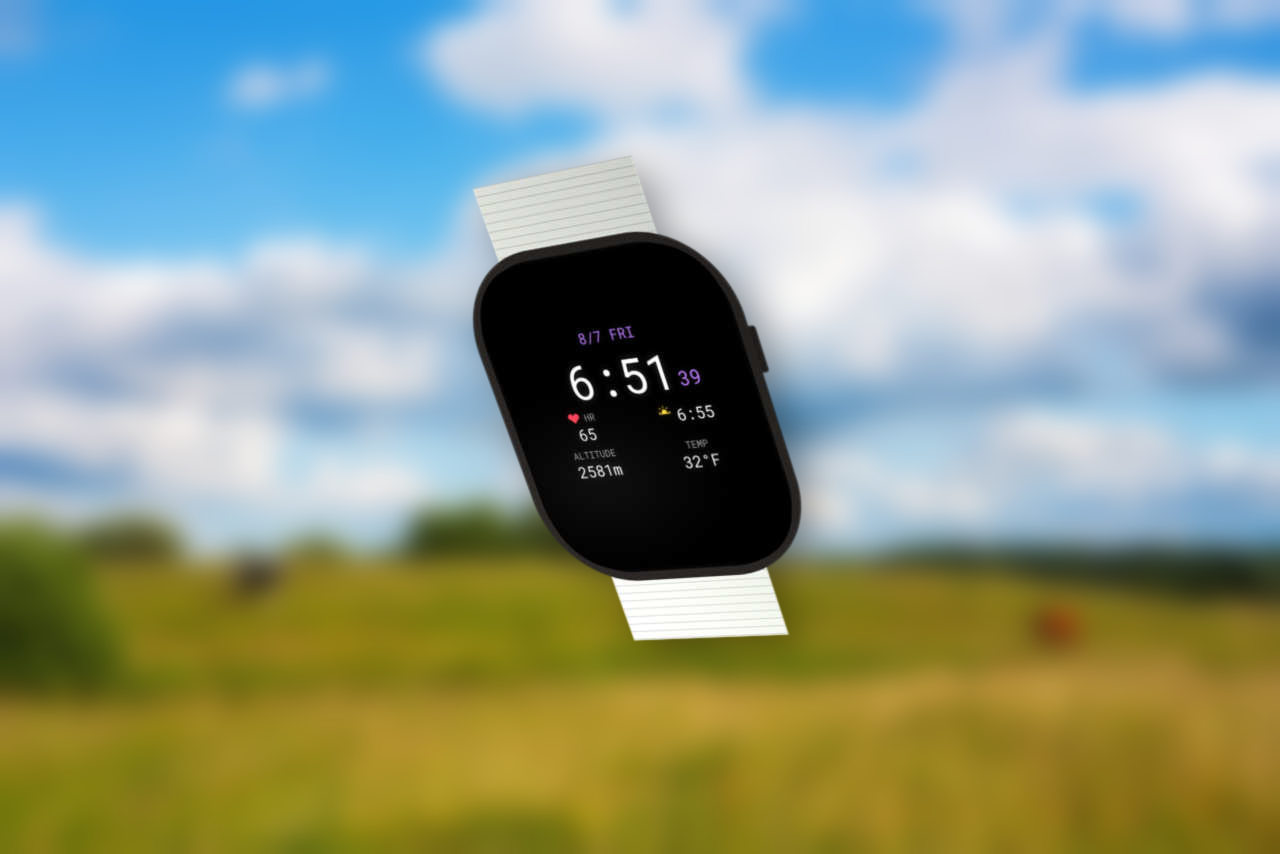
6:51:39
